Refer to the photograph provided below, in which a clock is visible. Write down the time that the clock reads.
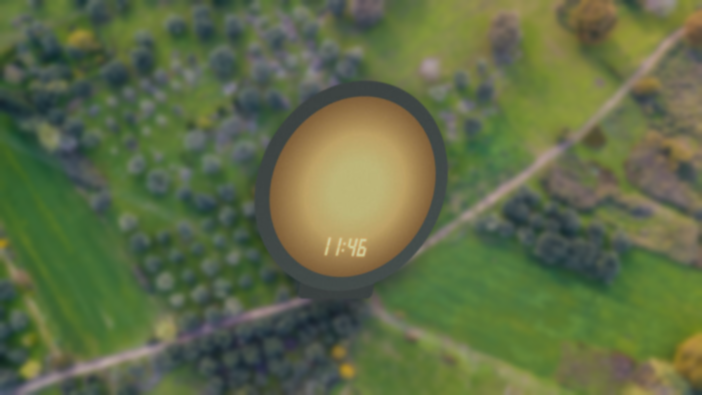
11:46
